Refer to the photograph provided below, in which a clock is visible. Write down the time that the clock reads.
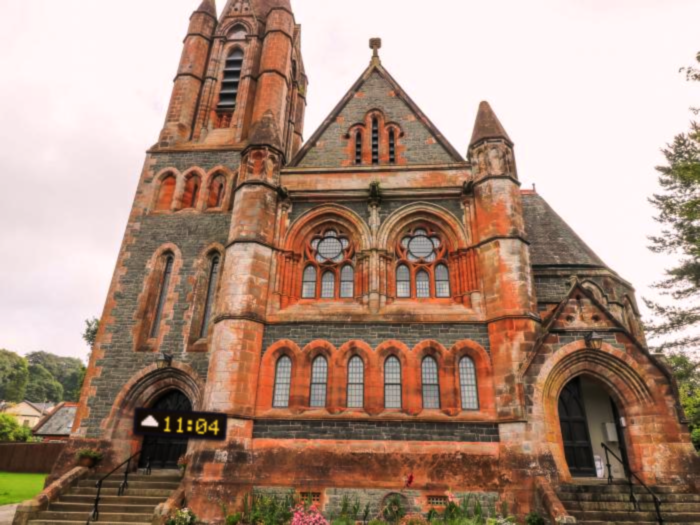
11:04
